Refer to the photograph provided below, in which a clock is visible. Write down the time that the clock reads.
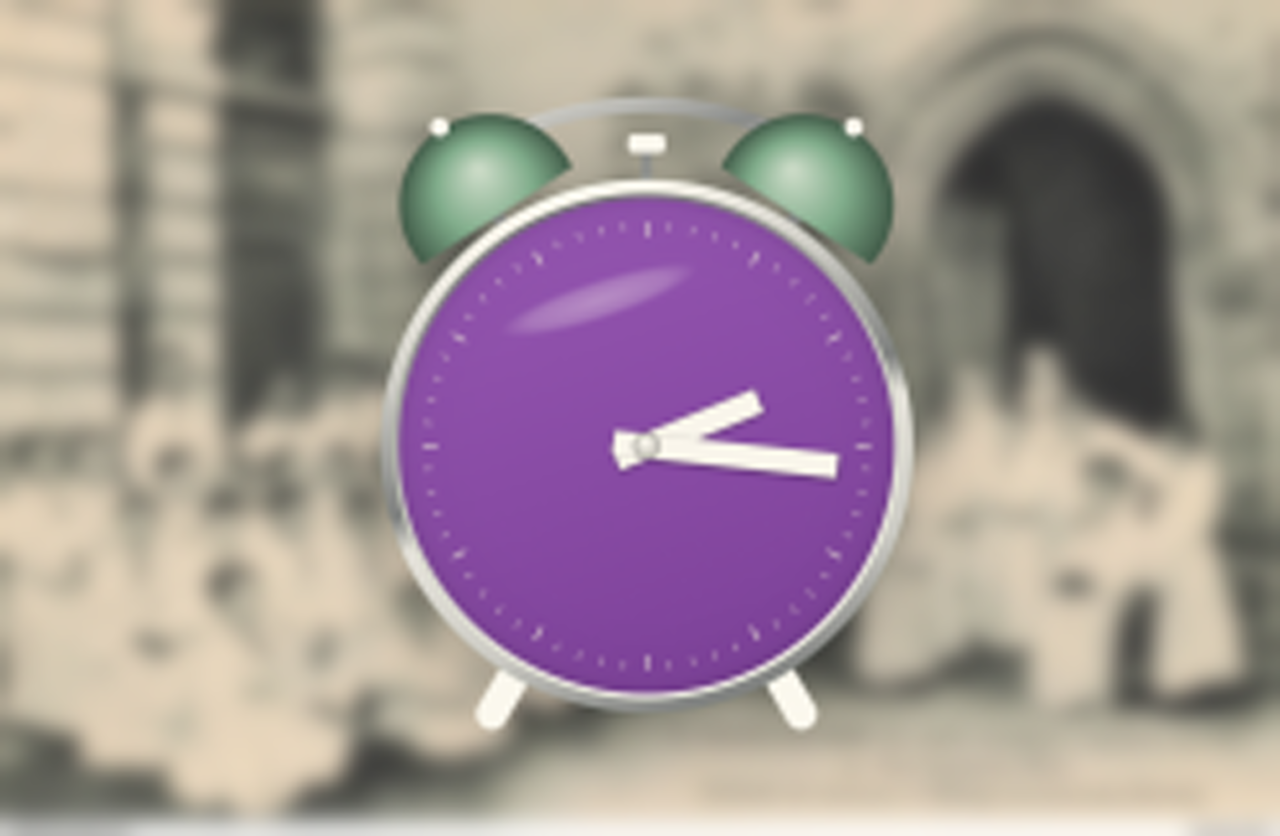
2:16
